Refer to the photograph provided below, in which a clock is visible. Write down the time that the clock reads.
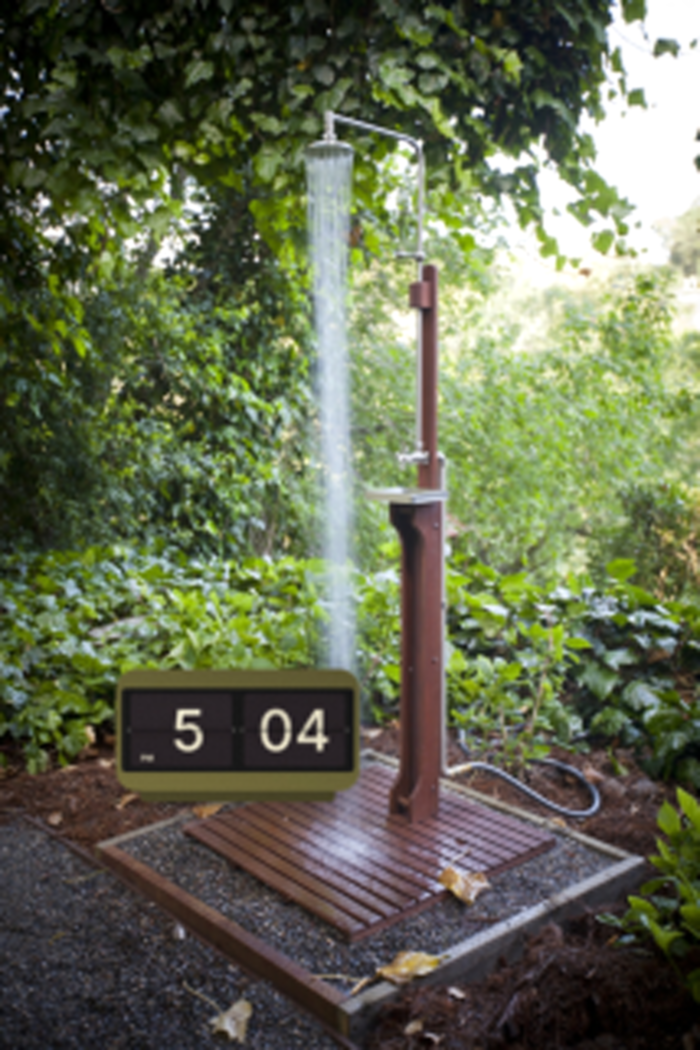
5:04
